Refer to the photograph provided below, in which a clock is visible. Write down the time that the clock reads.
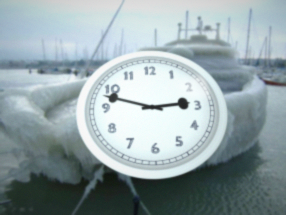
2:48
